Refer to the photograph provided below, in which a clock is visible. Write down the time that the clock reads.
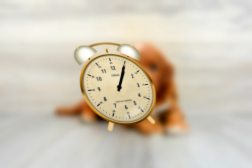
1:05
